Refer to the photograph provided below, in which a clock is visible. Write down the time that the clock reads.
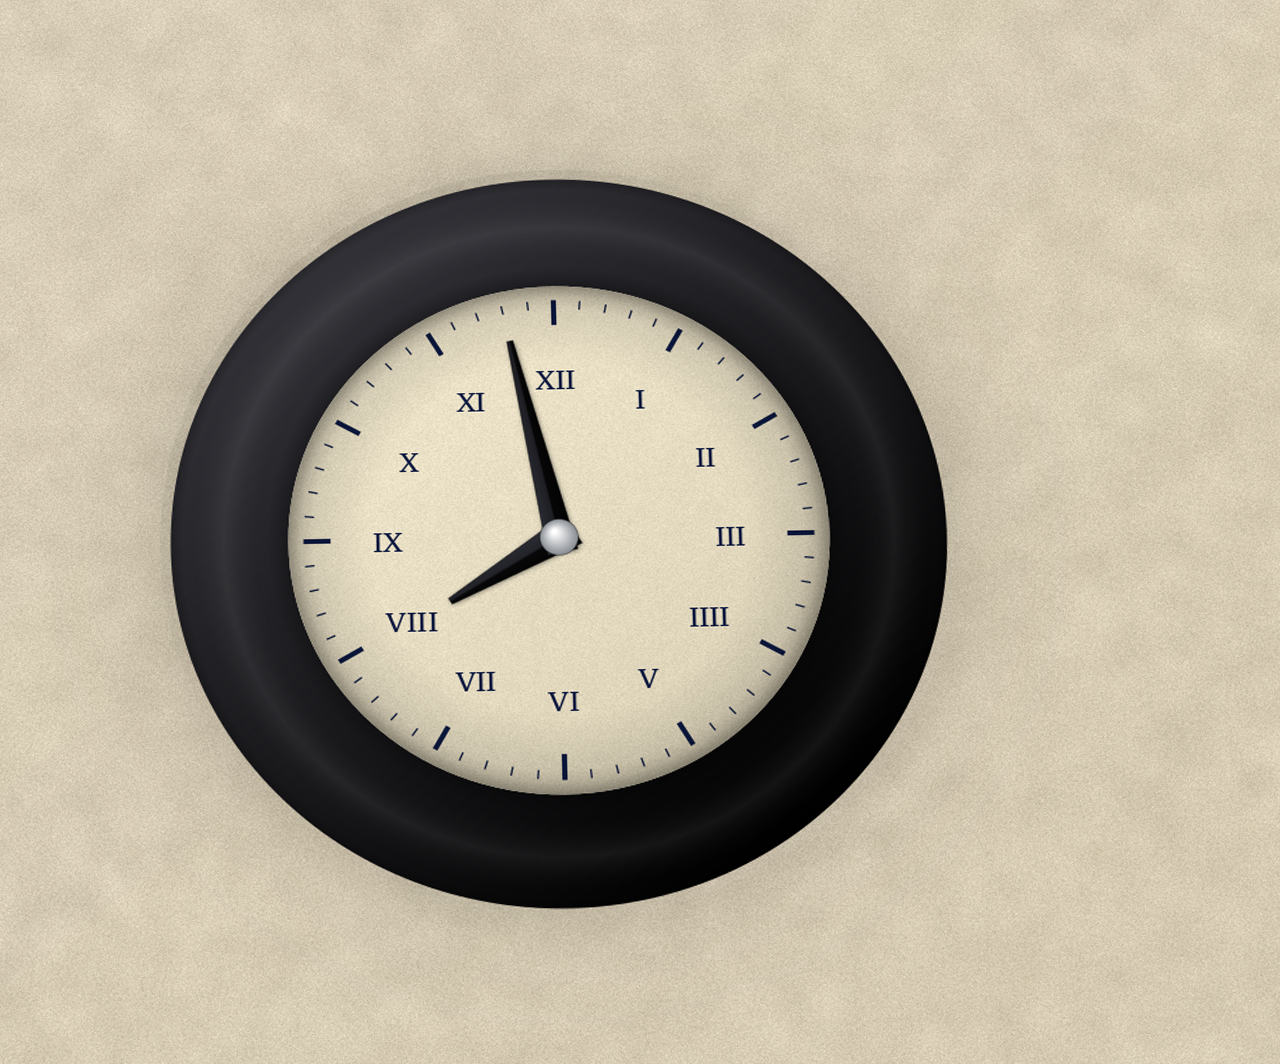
7:58
